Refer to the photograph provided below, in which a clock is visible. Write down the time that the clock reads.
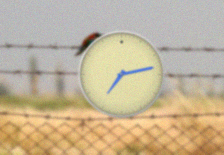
7:13
